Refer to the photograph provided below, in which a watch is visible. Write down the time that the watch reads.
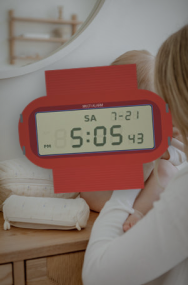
5:05:43
